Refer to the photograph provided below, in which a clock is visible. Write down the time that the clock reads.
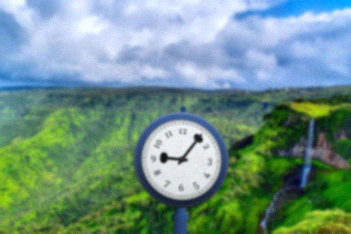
9:06
